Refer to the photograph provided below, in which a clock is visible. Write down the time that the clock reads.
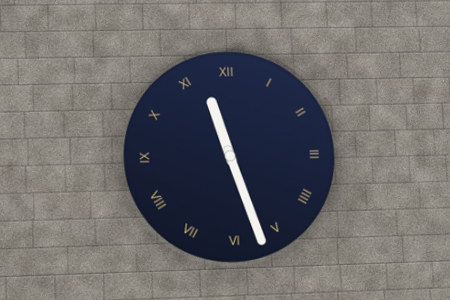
11:27
